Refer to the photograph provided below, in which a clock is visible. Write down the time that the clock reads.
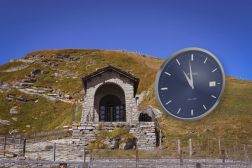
10:59
